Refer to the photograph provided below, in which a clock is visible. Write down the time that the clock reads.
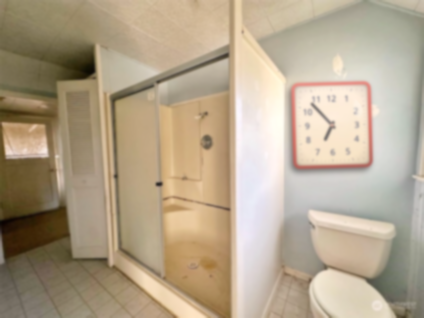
6:53
